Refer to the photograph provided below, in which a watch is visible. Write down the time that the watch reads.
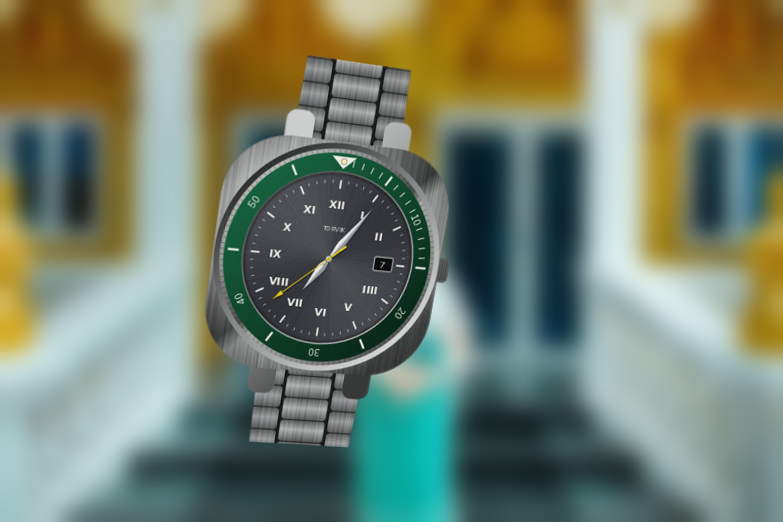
7:05:38
